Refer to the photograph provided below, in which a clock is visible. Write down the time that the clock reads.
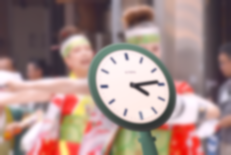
4:14
